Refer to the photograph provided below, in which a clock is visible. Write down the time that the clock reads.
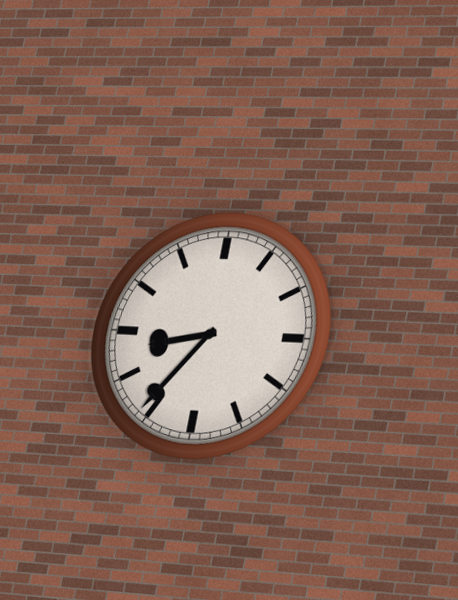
8:36
